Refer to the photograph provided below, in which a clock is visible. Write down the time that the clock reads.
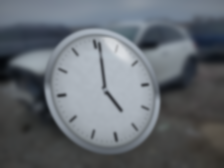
5:01
